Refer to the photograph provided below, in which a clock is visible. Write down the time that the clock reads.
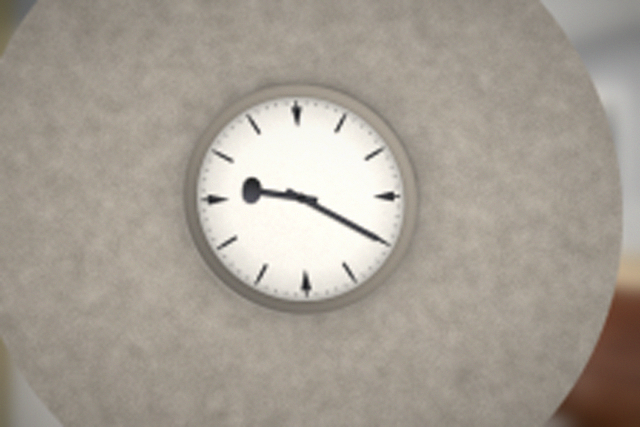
9:20
